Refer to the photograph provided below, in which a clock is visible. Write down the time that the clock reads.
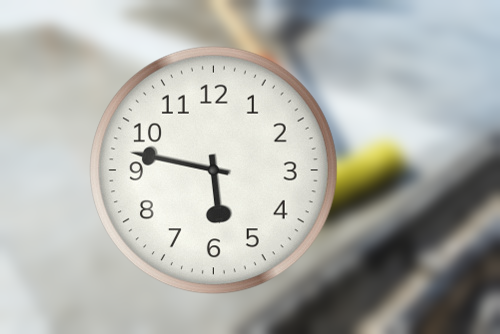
5:47
